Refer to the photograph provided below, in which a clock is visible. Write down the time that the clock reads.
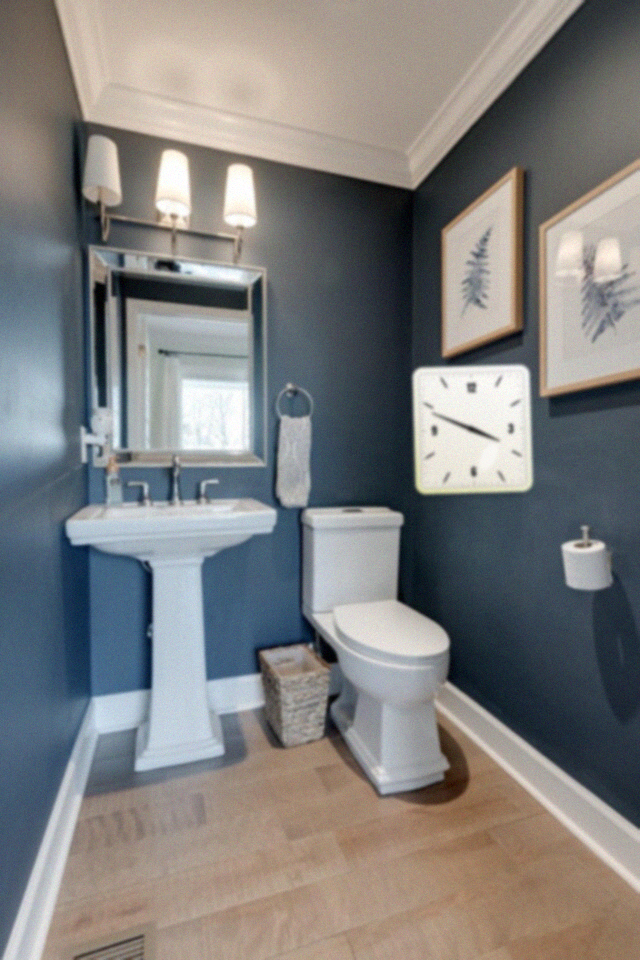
3:49
